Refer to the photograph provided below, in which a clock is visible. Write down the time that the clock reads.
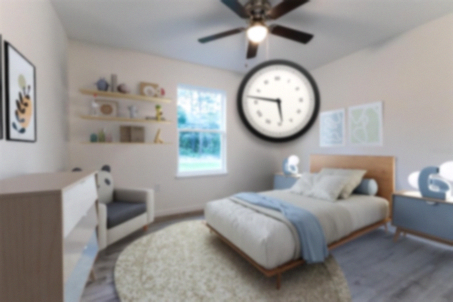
5:47
